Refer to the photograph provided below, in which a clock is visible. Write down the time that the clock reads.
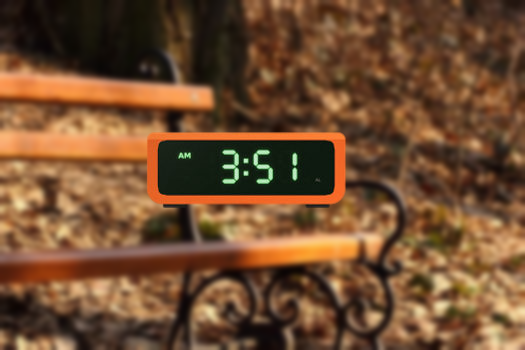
3:51
